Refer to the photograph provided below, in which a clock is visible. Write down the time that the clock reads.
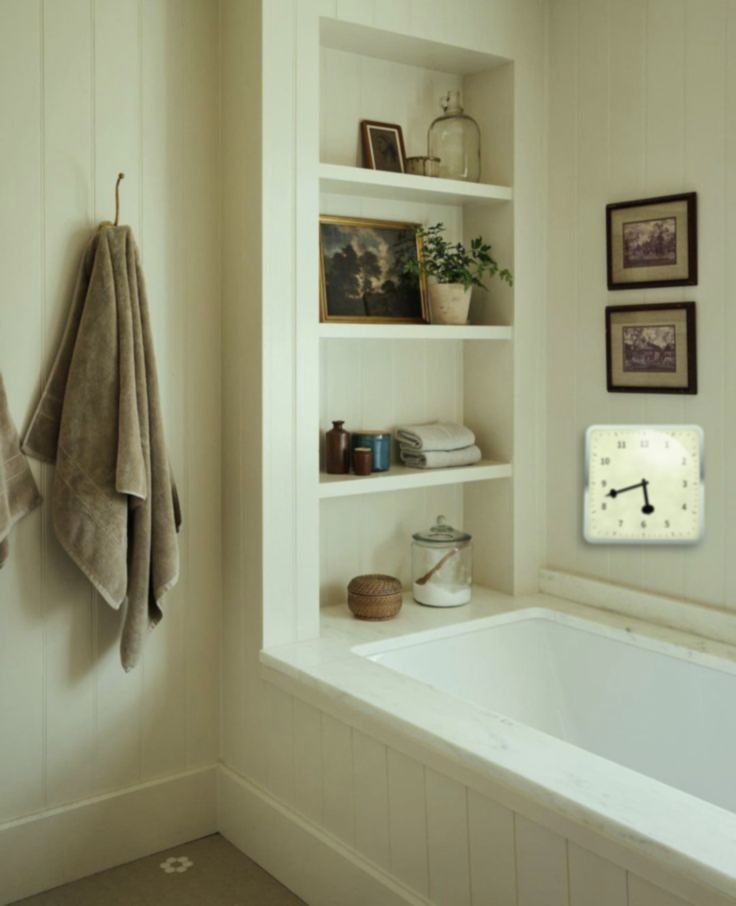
5:42
